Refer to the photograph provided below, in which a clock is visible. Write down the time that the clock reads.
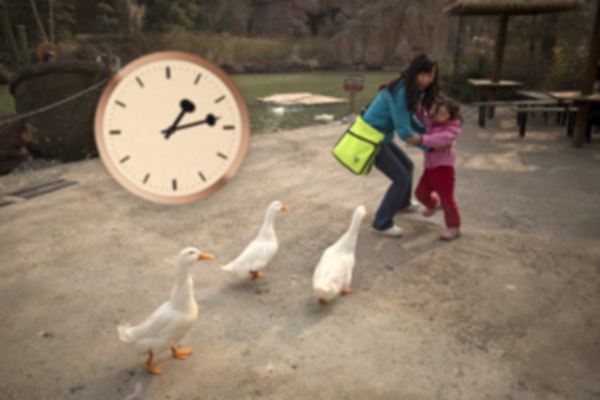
1:13
